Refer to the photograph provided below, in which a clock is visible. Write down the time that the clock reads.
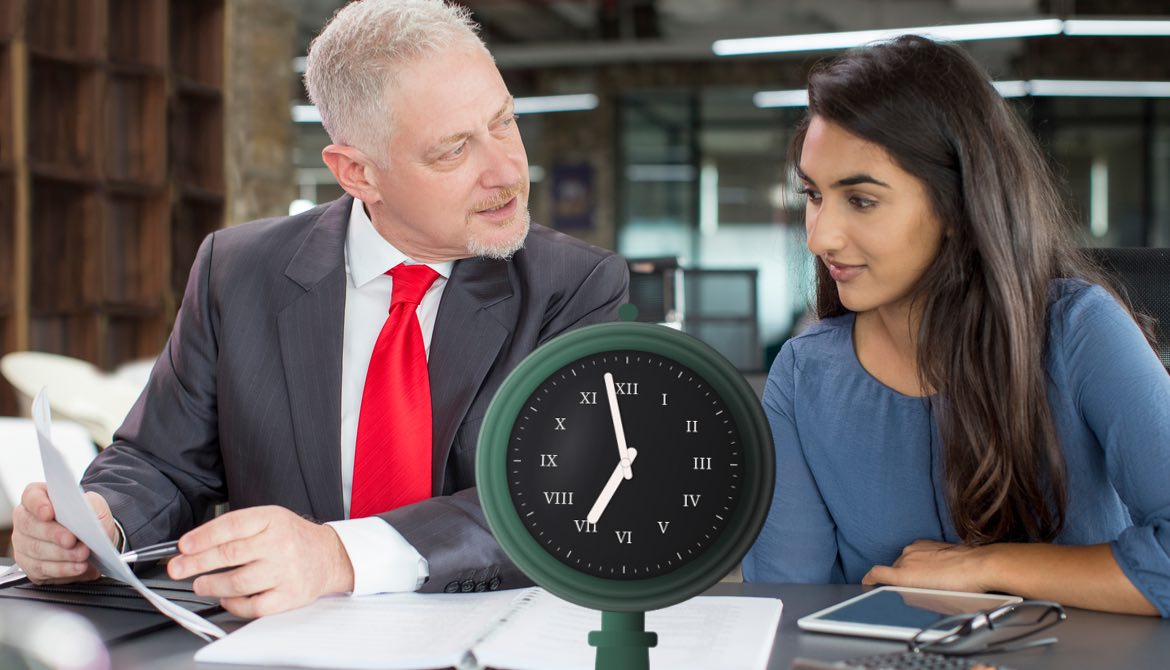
6:58
